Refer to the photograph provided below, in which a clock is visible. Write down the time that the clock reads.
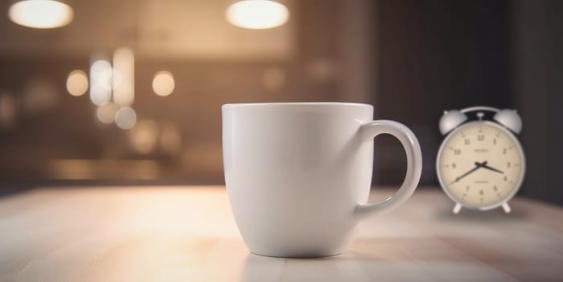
3:40
